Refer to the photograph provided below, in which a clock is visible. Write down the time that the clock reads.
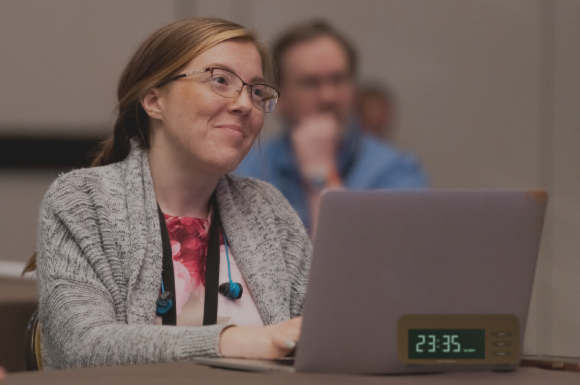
23:35
